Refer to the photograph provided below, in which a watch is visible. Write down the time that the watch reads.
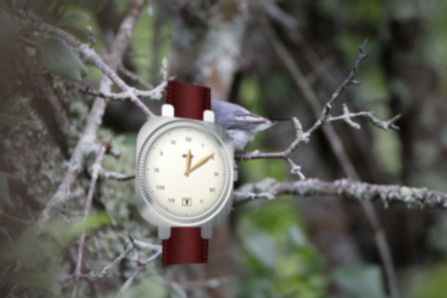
12:09
